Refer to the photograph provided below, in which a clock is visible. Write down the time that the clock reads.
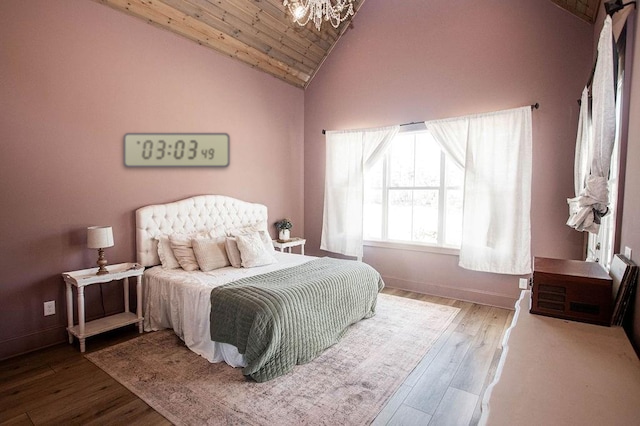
3:03:49
